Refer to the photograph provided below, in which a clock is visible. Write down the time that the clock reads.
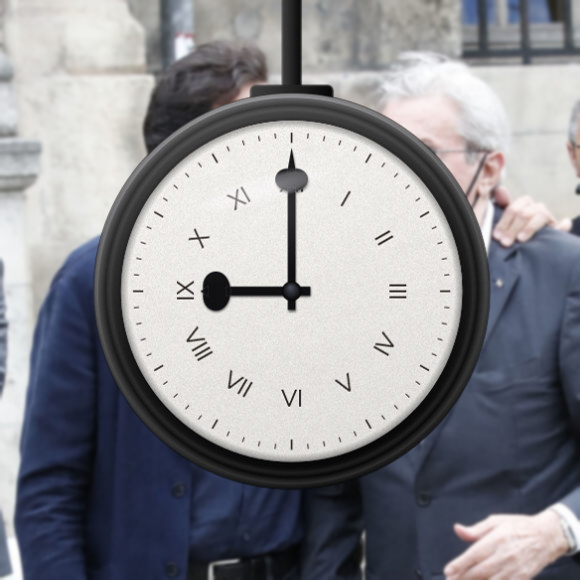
9:00
